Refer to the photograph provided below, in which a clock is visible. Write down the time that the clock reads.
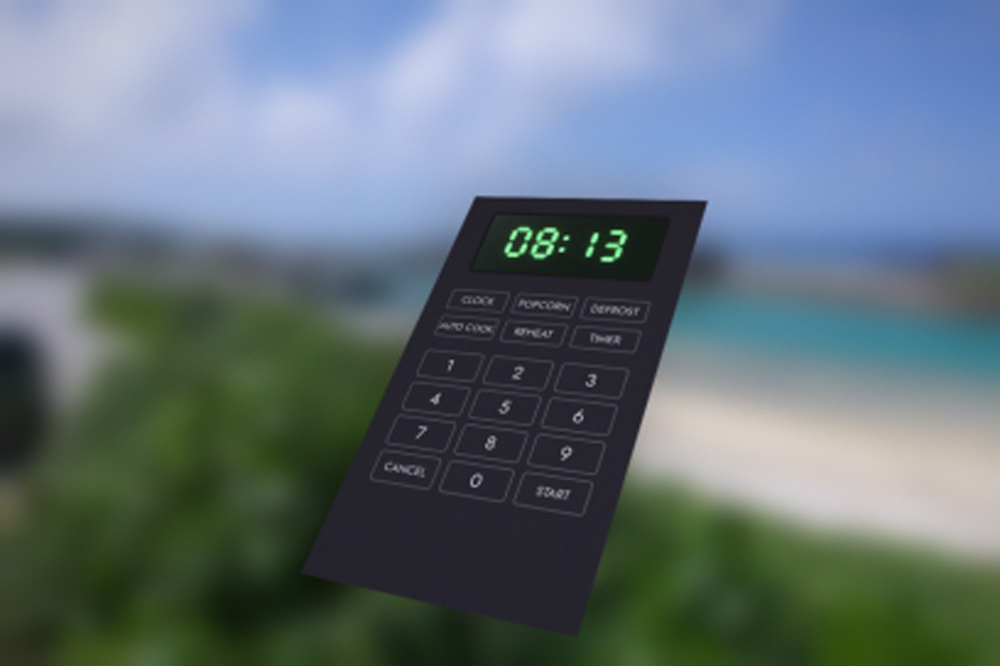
8:13
